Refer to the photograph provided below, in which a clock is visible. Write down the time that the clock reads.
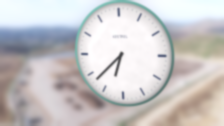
6:38
